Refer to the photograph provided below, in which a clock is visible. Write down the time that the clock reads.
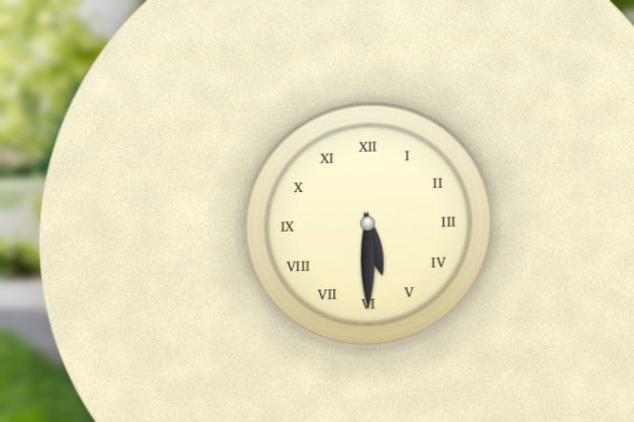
5:30
